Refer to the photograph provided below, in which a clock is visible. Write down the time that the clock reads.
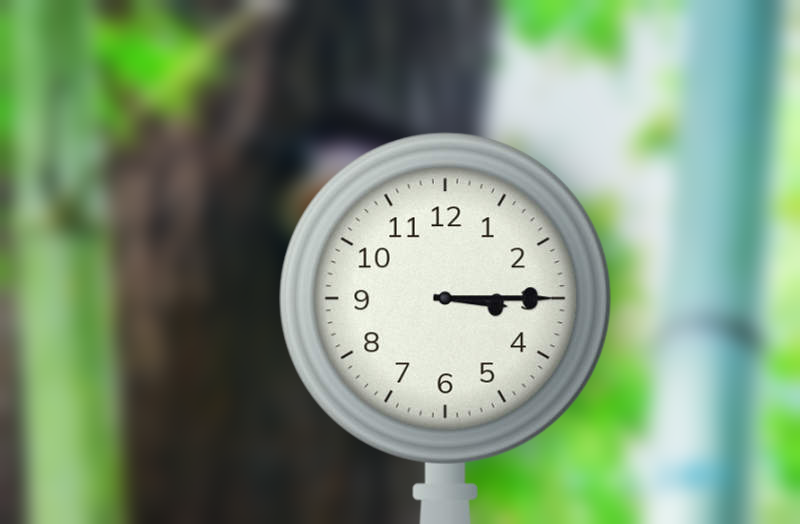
3:15
